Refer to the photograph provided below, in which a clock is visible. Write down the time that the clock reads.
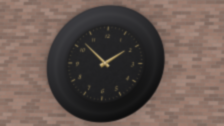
1:52
